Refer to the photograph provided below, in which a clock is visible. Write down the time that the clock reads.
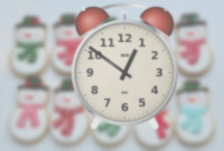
12:51
